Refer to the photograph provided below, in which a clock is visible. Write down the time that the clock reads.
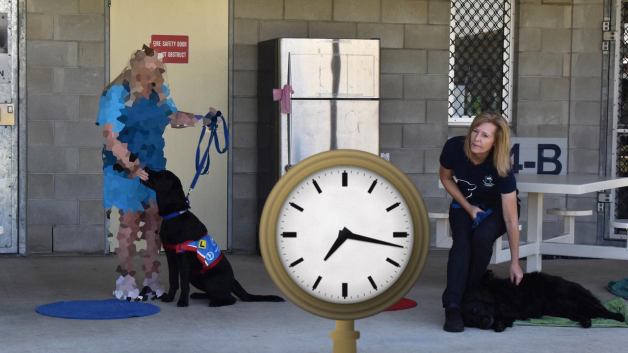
7:17
